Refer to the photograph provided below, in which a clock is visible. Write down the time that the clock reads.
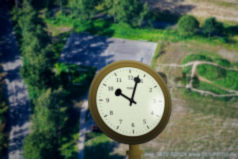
10:03
